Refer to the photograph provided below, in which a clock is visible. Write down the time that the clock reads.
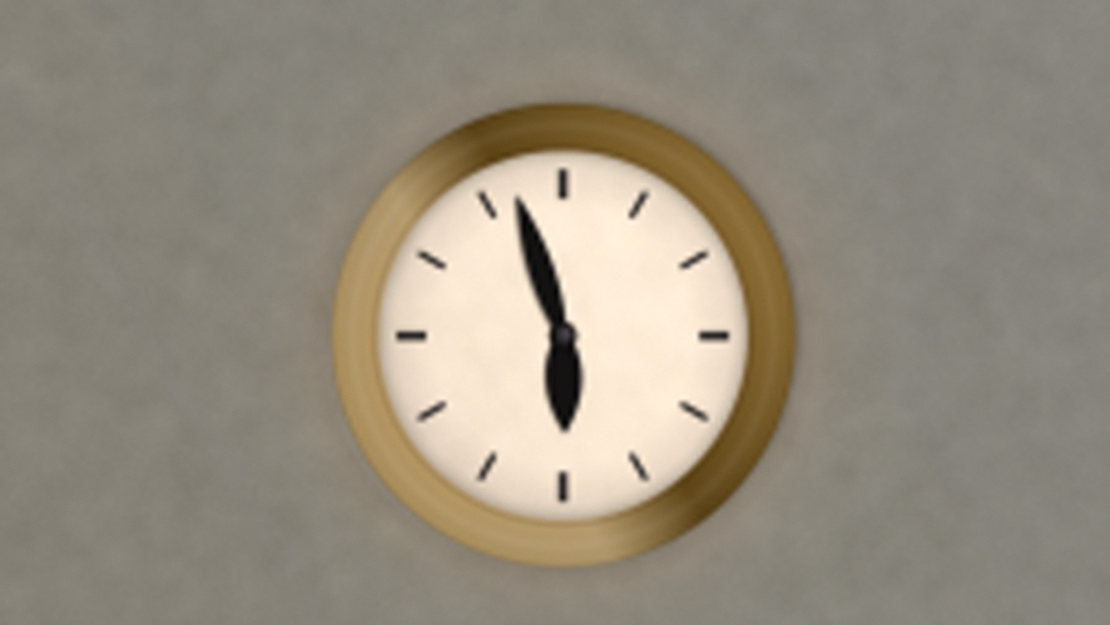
5:57
